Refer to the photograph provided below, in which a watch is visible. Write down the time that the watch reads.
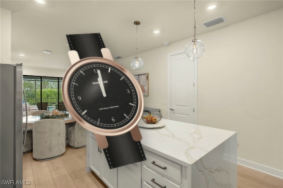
12:01
